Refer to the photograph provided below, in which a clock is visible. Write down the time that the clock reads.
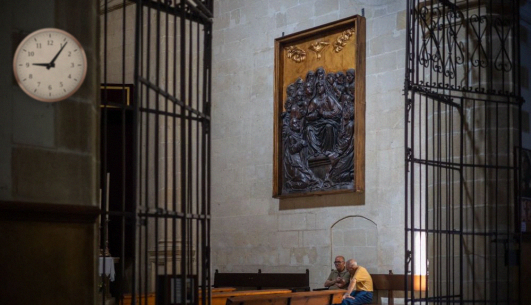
9:06
